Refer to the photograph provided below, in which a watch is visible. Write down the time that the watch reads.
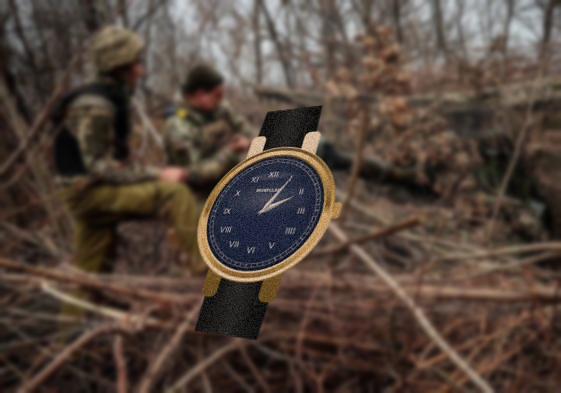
2:05
